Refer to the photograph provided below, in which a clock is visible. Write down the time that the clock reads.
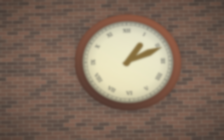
1:11
